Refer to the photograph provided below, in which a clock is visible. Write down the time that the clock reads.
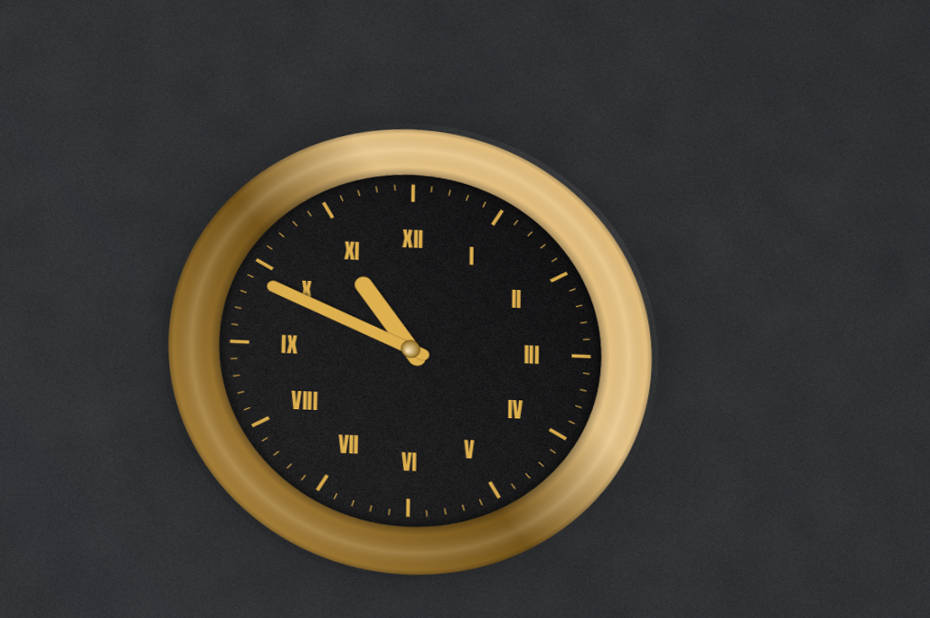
10:49
